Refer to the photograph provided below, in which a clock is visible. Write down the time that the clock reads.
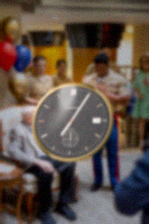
7:05
